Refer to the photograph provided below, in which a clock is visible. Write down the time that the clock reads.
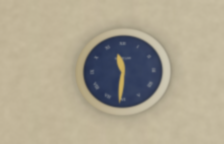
11:31
